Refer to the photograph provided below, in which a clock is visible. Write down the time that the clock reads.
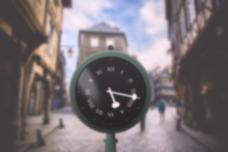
5:17
